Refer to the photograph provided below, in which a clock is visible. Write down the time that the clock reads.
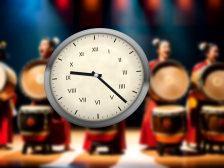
9:23
